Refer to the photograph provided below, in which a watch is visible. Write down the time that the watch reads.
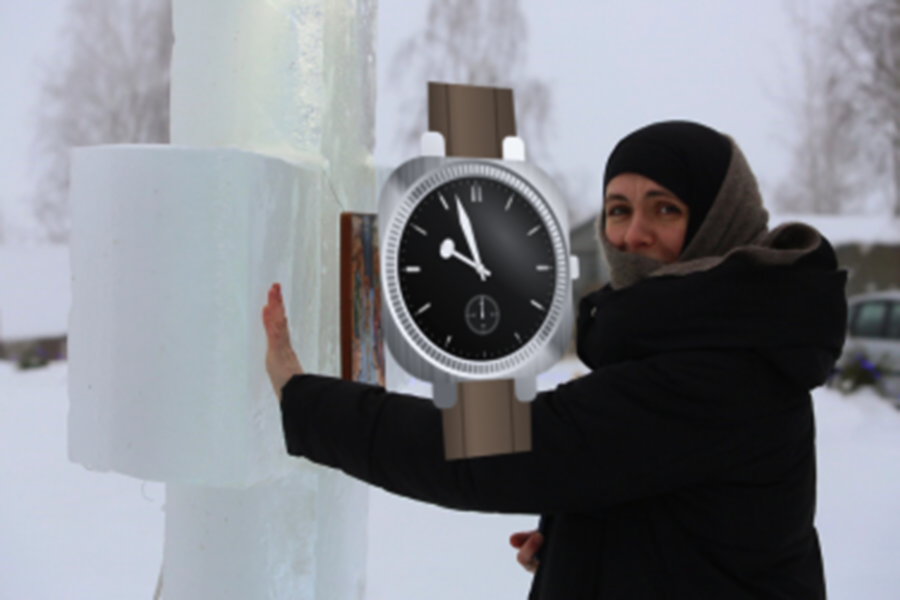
9:57
